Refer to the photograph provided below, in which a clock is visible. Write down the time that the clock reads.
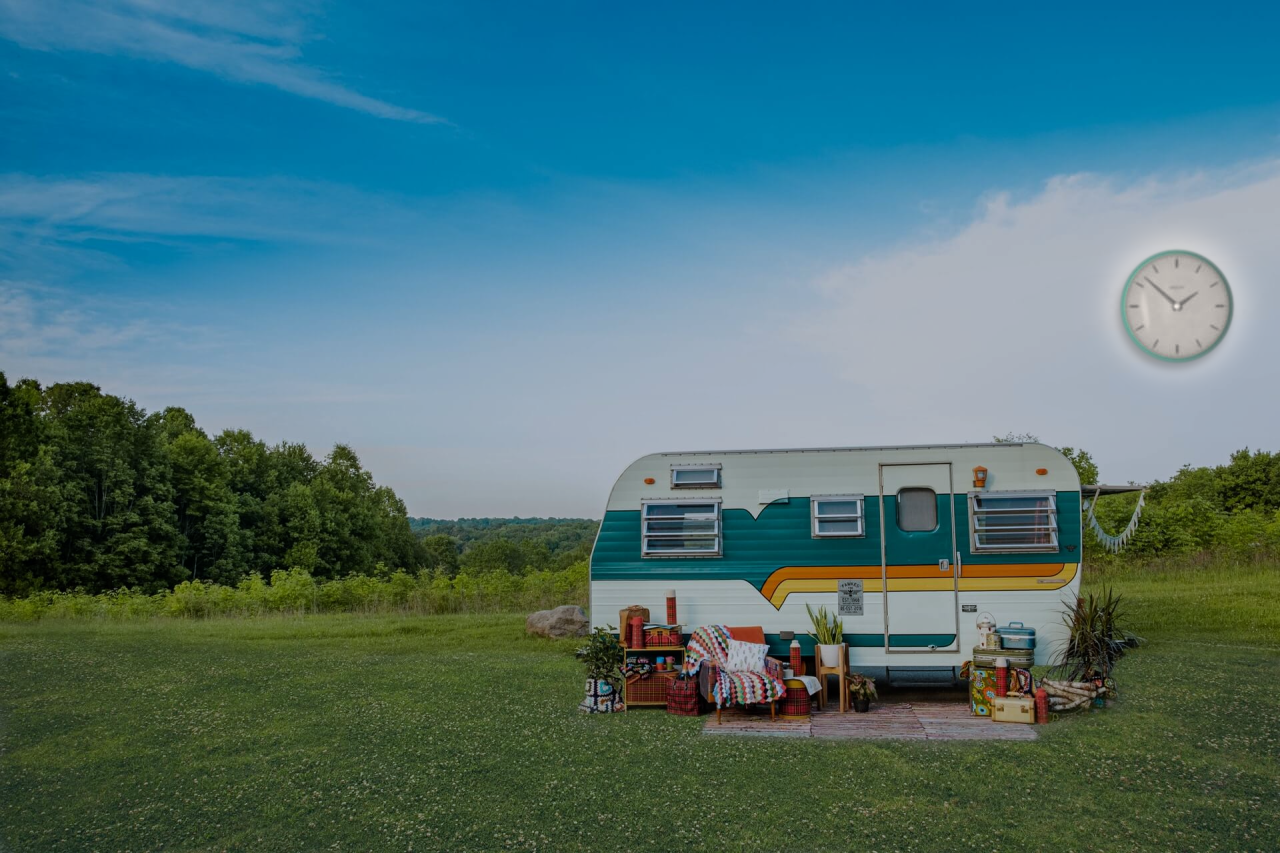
1:52
